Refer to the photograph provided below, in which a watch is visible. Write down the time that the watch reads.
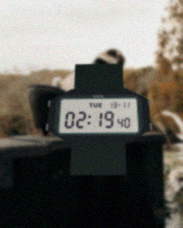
2:19:40
